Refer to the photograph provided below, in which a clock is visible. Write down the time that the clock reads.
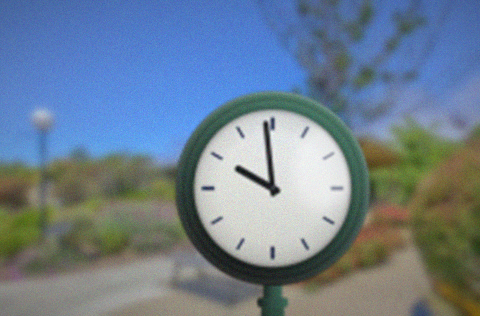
9:59
